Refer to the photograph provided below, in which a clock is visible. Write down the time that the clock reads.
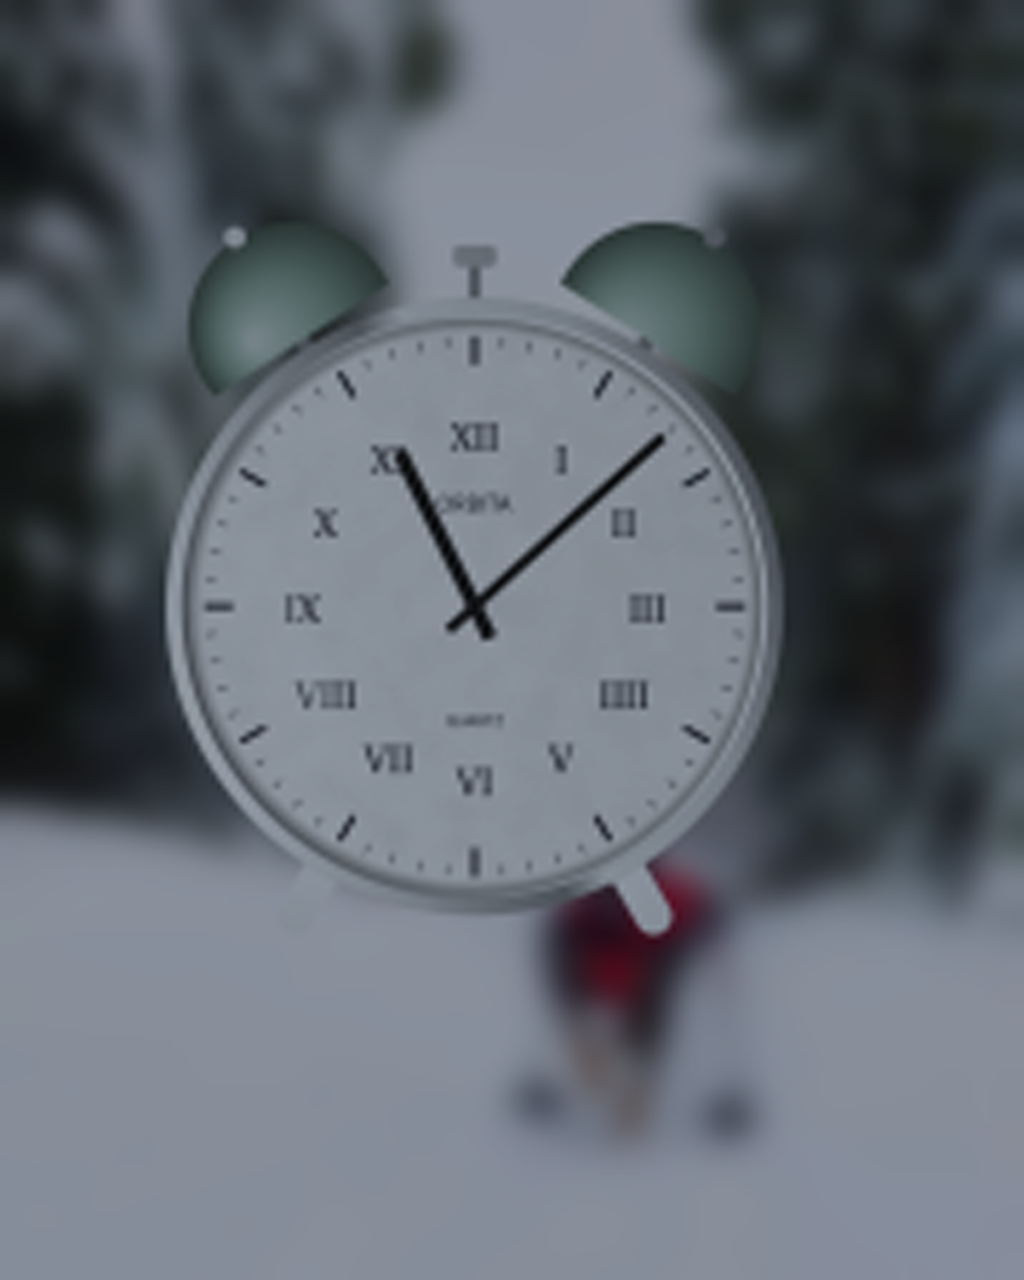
11:08
